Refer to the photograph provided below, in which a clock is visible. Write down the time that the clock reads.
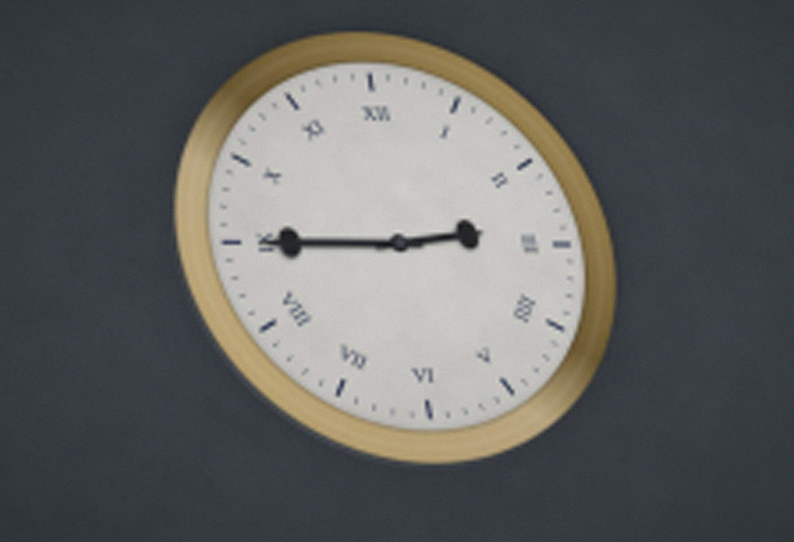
2:45
